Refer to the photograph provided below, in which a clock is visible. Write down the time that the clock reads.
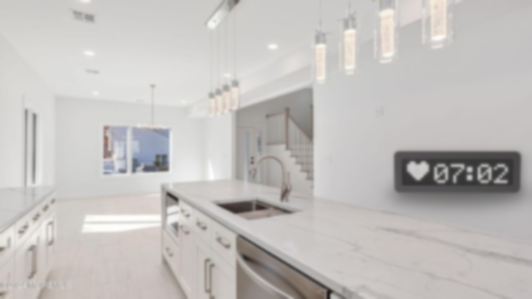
7:02
